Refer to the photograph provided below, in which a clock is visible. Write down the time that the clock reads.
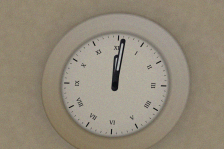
12:01
